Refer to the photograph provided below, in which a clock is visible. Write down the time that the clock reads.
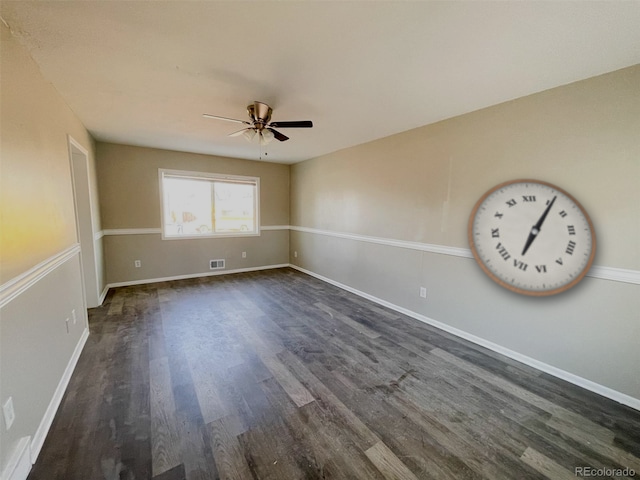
7:06
